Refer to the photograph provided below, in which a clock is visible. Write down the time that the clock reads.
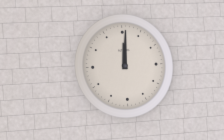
12:01
